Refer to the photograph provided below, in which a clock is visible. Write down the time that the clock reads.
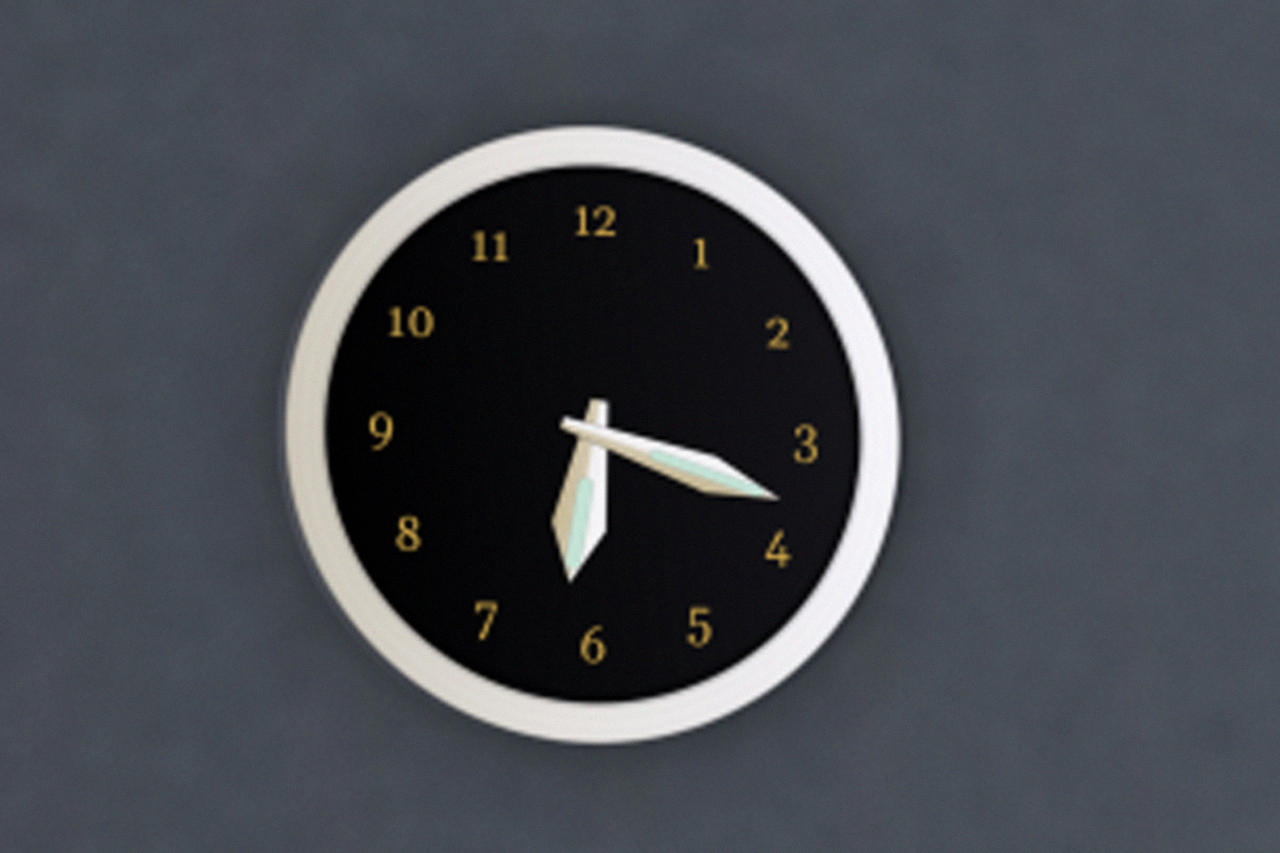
6:18
